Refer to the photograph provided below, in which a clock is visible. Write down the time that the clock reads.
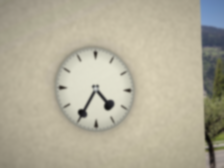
4:35
